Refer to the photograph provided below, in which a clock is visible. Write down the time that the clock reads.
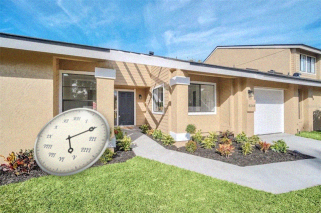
5:10
